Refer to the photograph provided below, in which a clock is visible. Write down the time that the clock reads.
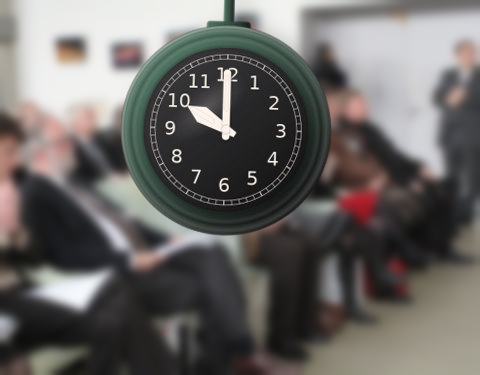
10:00
